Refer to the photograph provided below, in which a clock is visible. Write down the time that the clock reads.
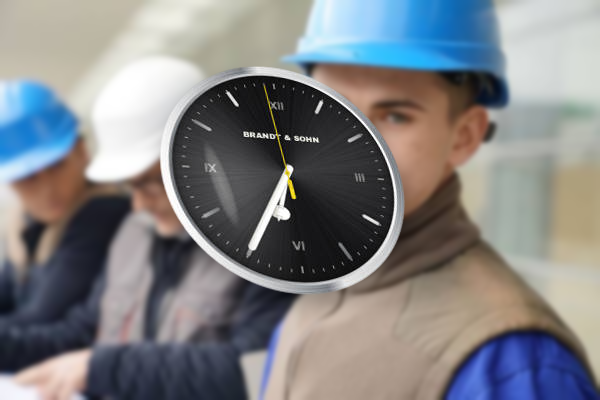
6:34:59
